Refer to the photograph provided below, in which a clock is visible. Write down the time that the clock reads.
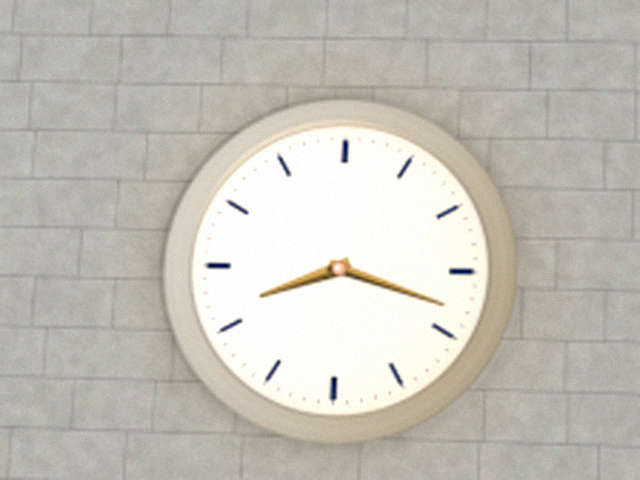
8:18
